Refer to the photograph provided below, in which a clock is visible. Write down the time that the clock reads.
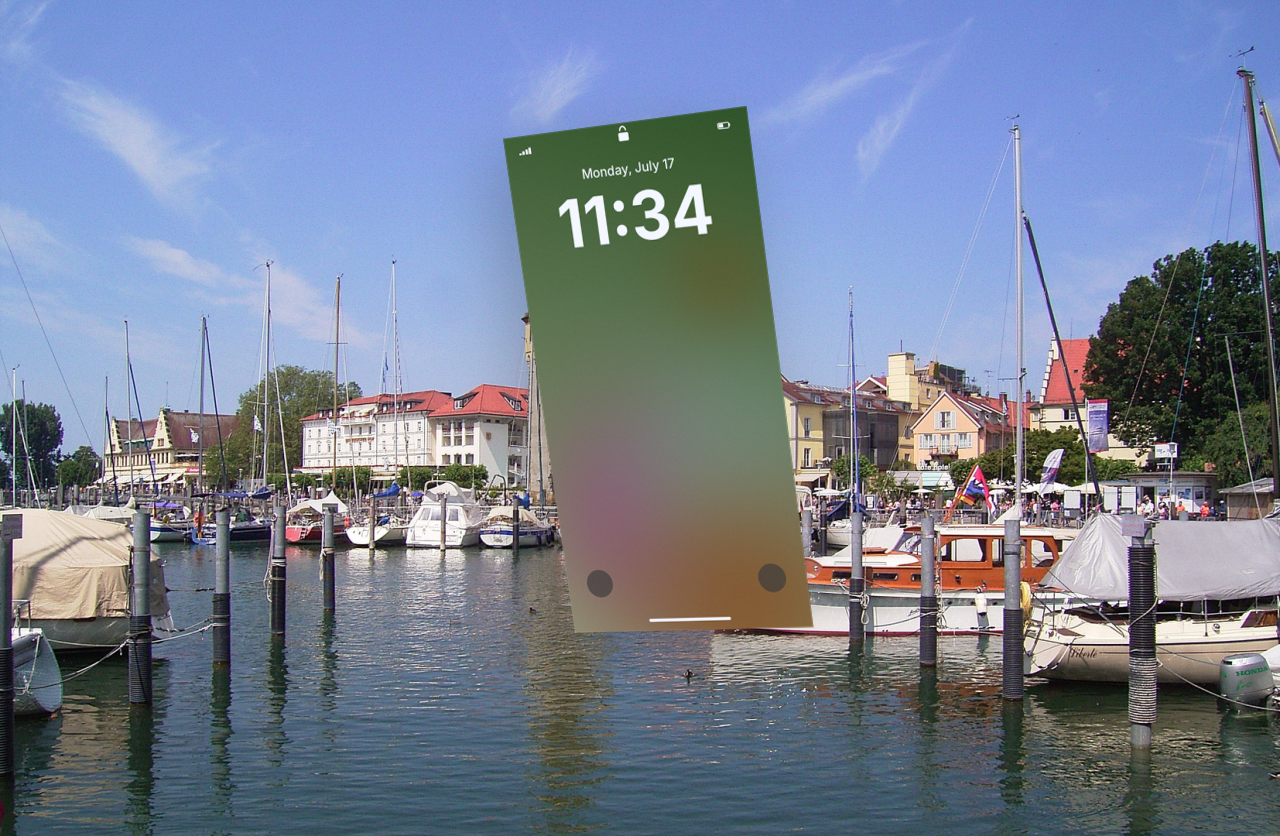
11:34
